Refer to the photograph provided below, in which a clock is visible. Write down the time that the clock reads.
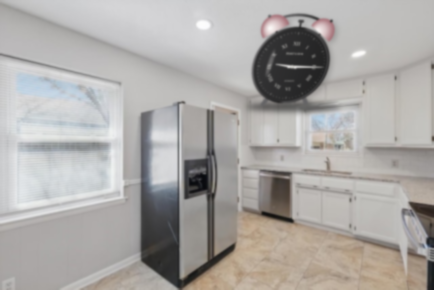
9:15
